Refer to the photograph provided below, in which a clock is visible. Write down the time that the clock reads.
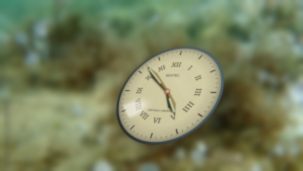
4:52
